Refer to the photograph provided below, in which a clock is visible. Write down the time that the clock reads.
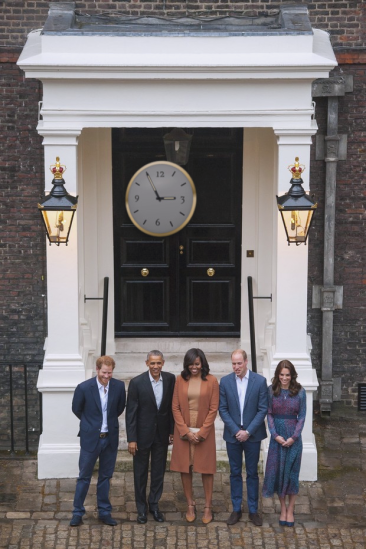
2:55
